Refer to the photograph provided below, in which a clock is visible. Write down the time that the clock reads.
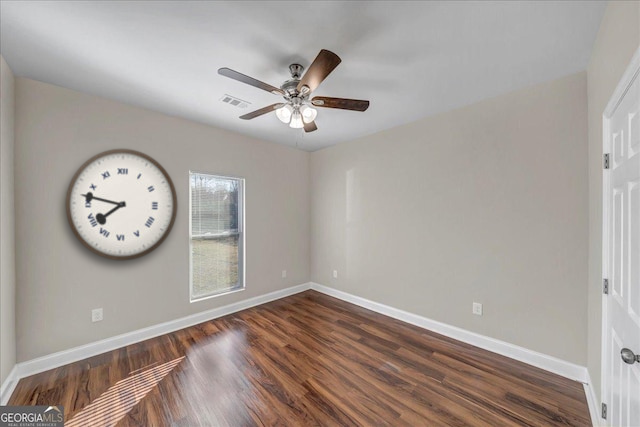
7:47
